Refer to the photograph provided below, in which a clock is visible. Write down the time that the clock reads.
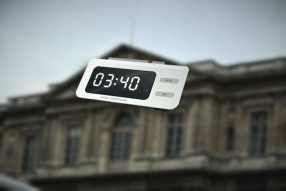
3:40
